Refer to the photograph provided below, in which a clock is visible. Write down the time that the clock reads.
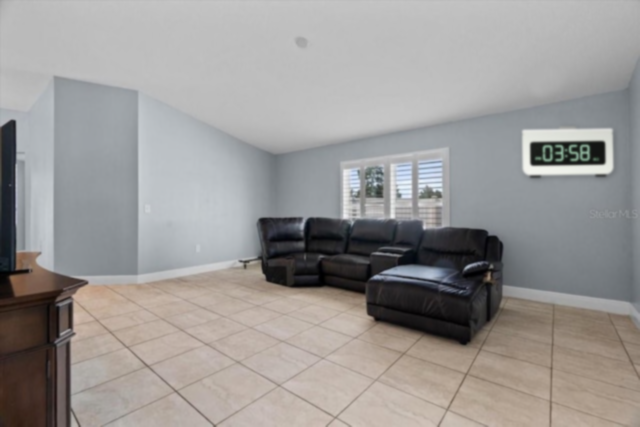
3:58
